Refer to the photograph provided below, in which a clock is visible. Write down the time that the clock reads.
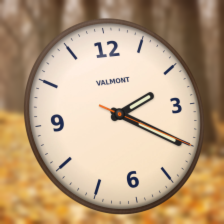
2:20:20
